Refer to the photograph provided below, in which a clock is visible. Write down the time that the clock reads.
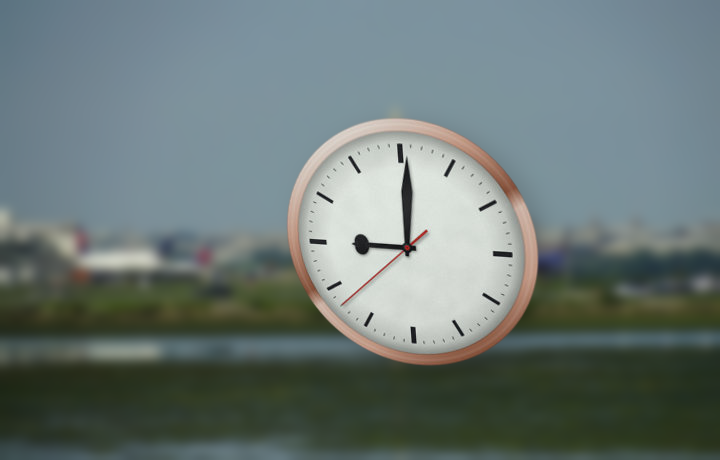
9:00:38
